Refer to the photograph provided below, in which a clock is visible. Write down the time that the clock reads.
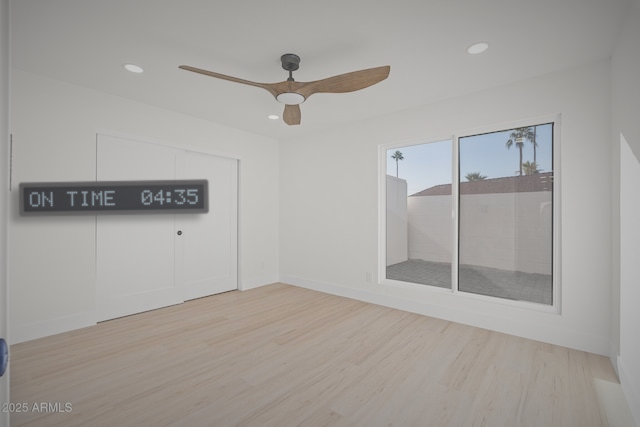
4:35
